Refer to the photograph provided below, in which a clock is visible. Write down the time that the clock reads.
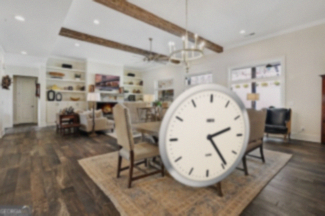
2:24
